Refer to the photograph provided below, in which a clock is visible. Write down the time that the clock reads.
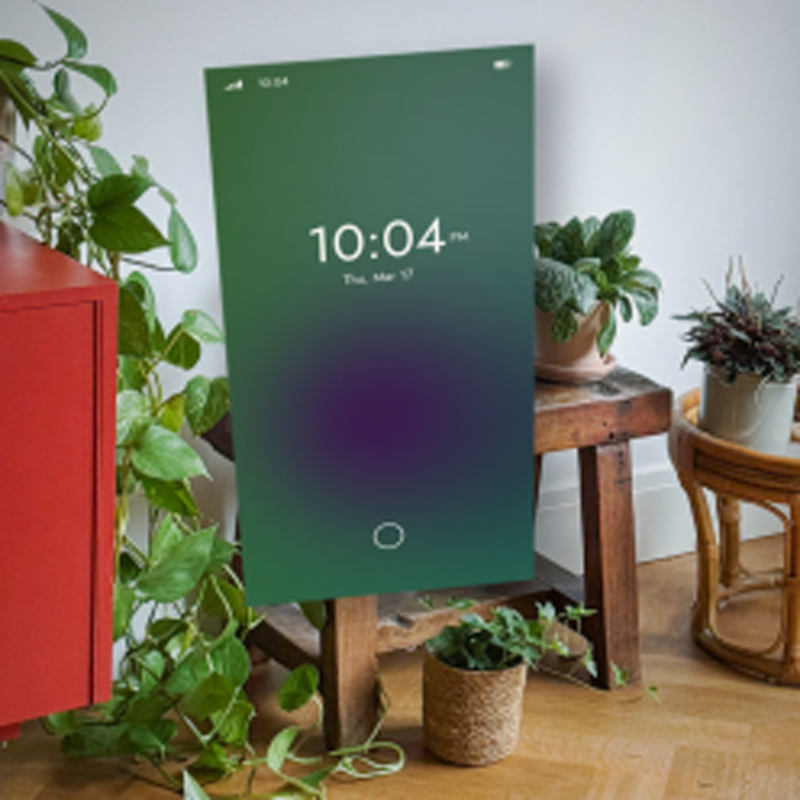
10:04
